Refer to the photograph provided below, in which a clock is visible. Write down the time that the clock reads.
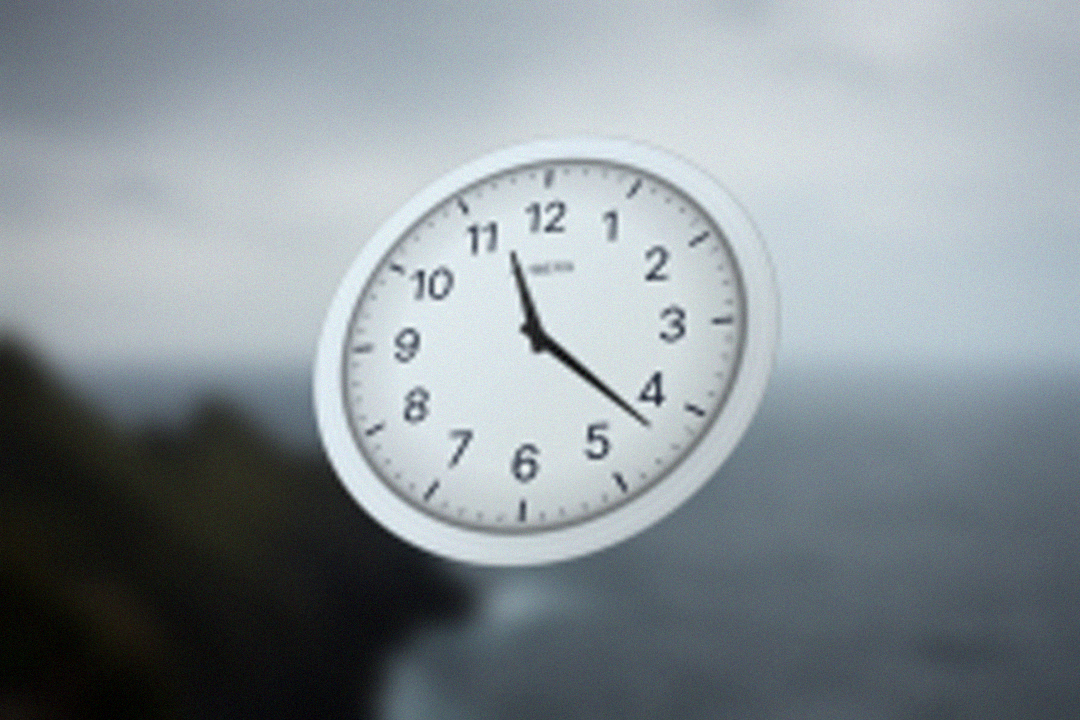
11:22
